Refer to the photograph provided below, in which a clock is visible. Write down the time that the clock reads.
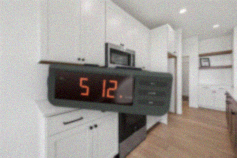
5:12
